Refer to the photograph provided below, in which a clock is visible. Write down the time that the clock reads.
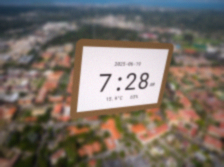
7:28
